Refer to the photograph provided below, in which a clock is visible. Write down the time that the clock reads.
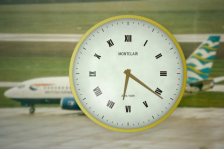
6:21
